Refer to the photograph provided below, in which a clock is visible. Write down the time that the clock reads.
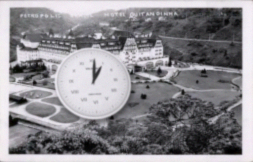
1:01
